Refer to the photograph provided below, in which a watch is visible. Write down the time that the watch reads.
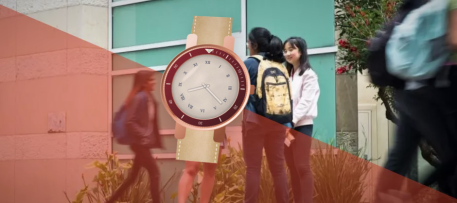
8:22
